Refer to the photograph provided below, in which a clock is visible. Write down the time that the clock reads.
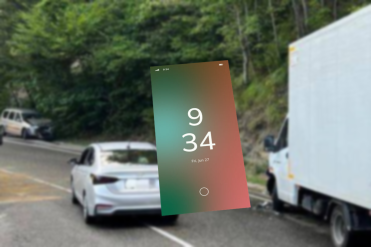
9:34
